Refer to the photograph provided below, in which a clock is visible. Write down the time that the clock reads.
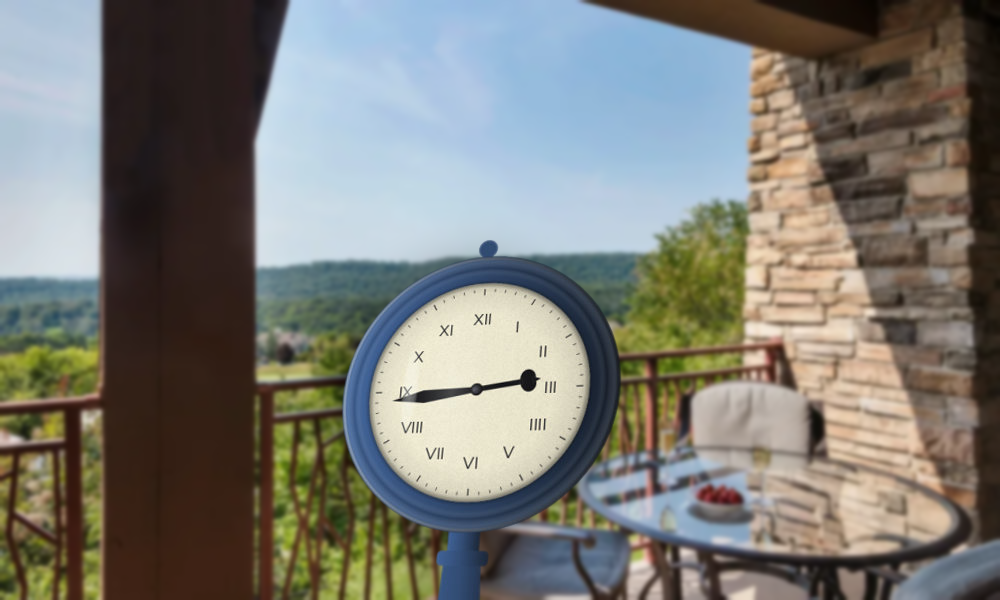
2:44
